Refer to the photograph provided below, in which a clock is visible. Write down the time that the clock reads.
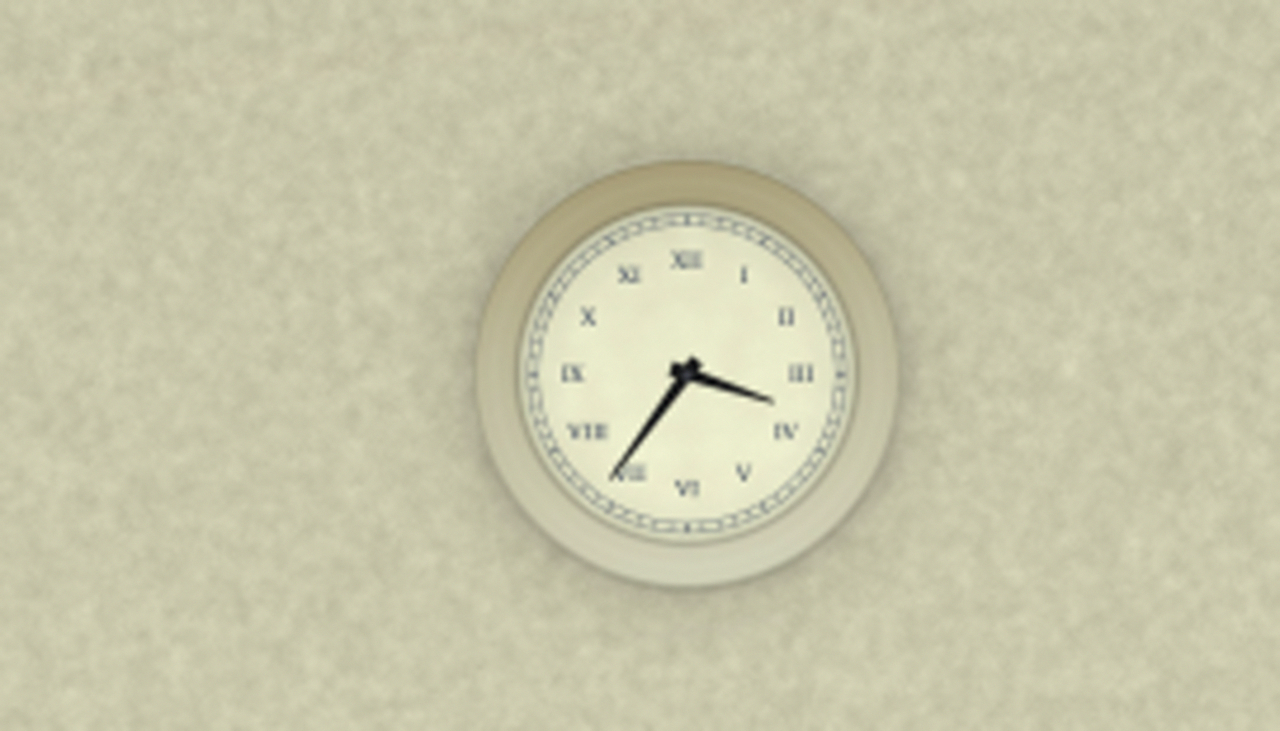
3:36
